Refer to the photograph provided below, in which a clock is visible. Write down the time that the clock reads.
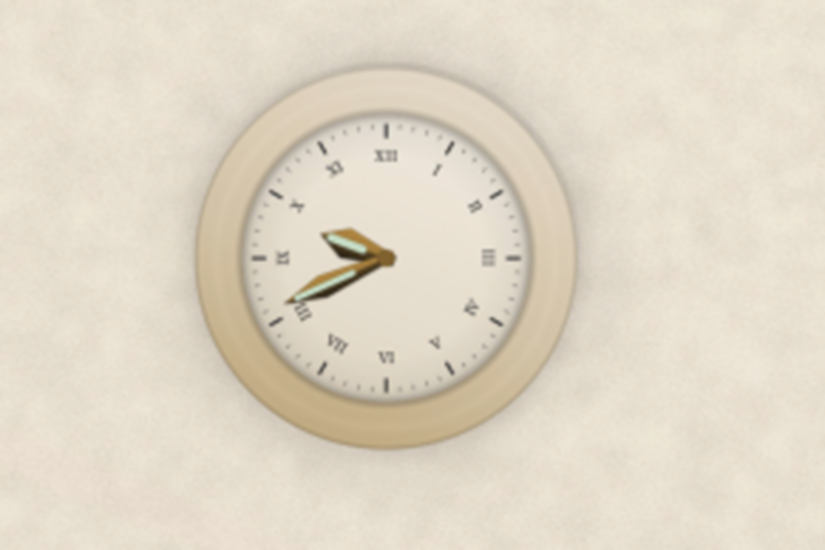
9:41
